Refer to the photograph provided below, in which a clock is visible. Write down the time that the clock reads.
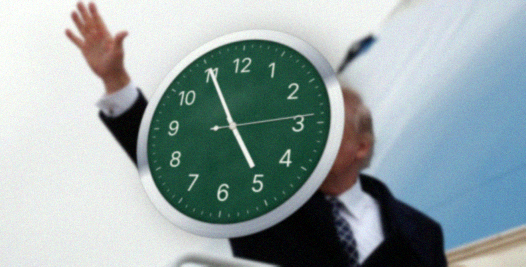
4:55:14
